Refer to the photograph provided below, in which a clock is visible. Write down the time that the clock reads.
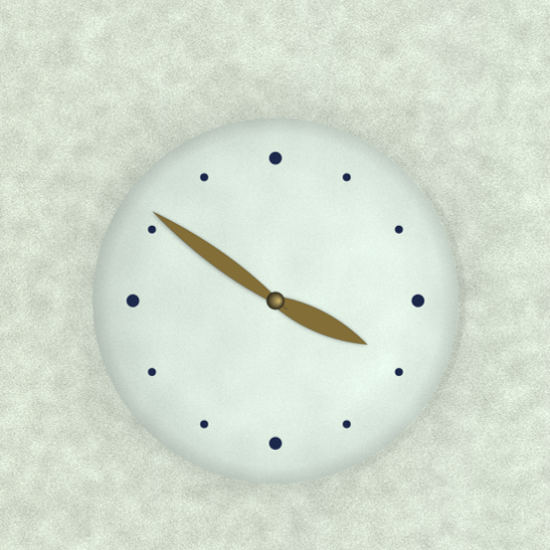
3:51
